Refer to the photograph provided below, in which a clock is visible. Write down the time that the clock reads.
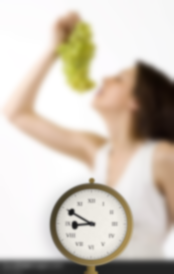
8:50
